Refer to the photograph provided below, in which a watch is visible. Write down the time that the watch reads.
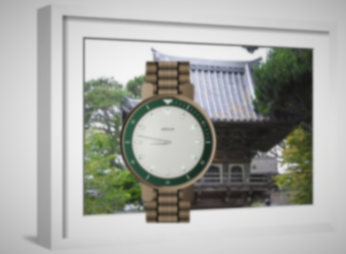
8:47
